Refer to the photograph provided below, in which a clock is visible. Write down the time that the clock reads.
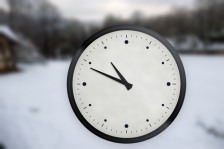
10:49
